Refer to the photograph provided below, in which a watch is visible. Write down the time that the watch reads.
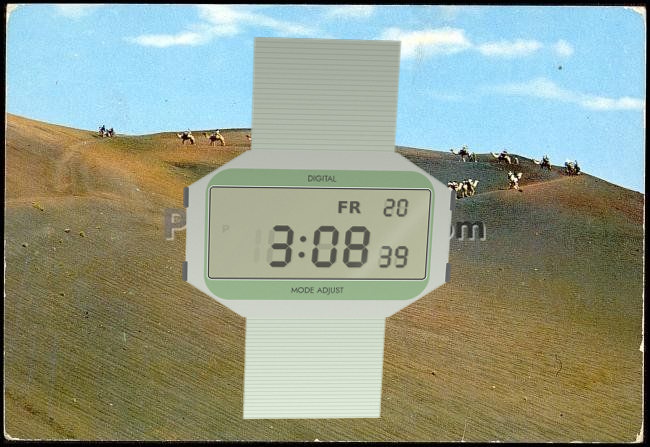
3:08:39
